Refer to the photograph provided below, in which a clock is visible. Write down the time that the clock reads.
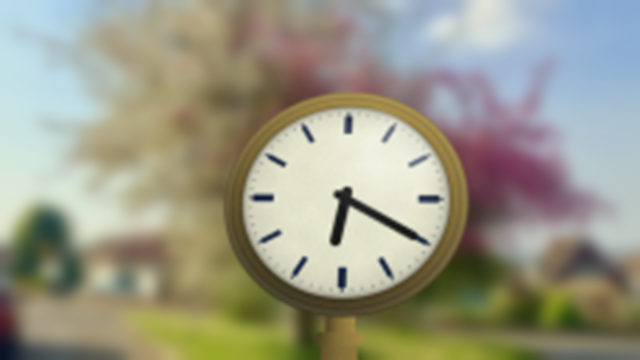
6:20
